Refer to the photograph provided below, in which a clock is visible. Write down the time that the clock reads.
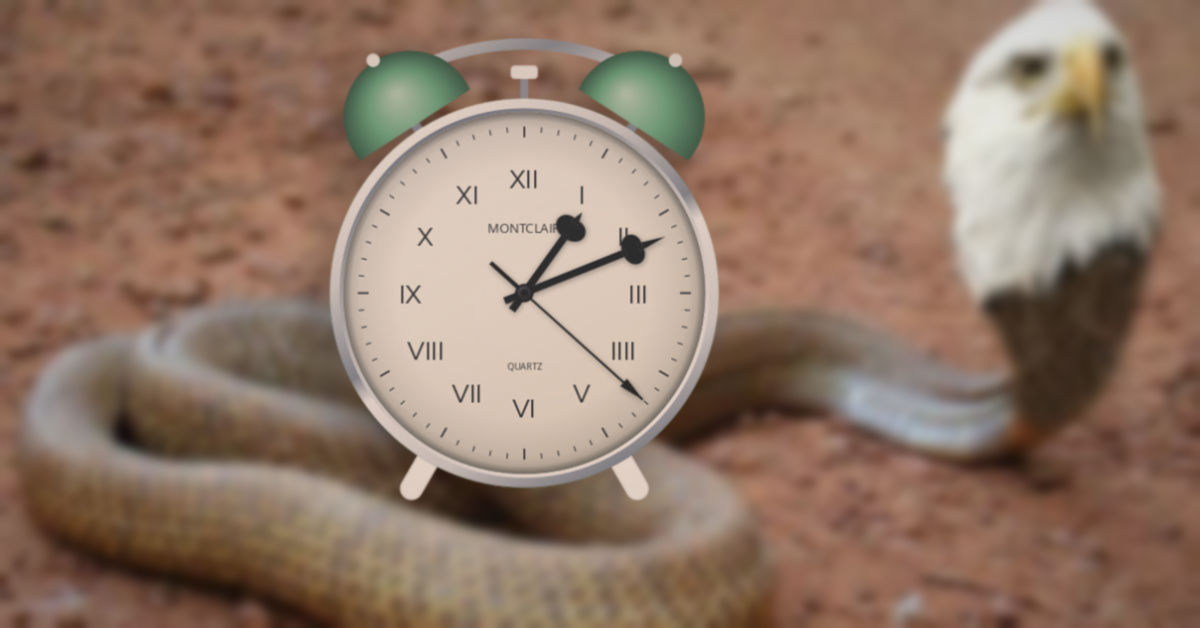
1:11:22
